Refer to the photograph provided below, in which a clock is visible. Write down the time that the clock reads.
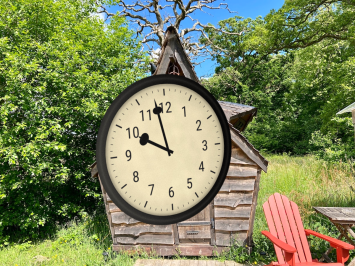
9:58
